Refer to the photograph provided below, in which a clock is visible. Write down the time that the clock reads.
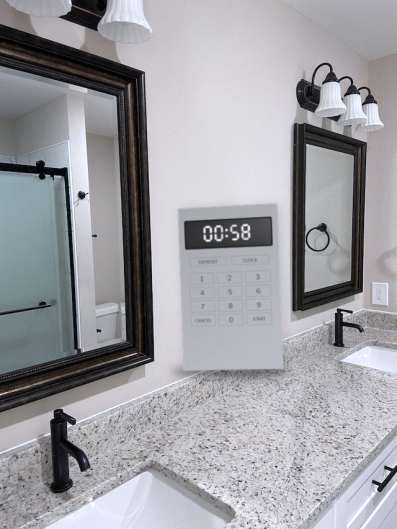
0:58
